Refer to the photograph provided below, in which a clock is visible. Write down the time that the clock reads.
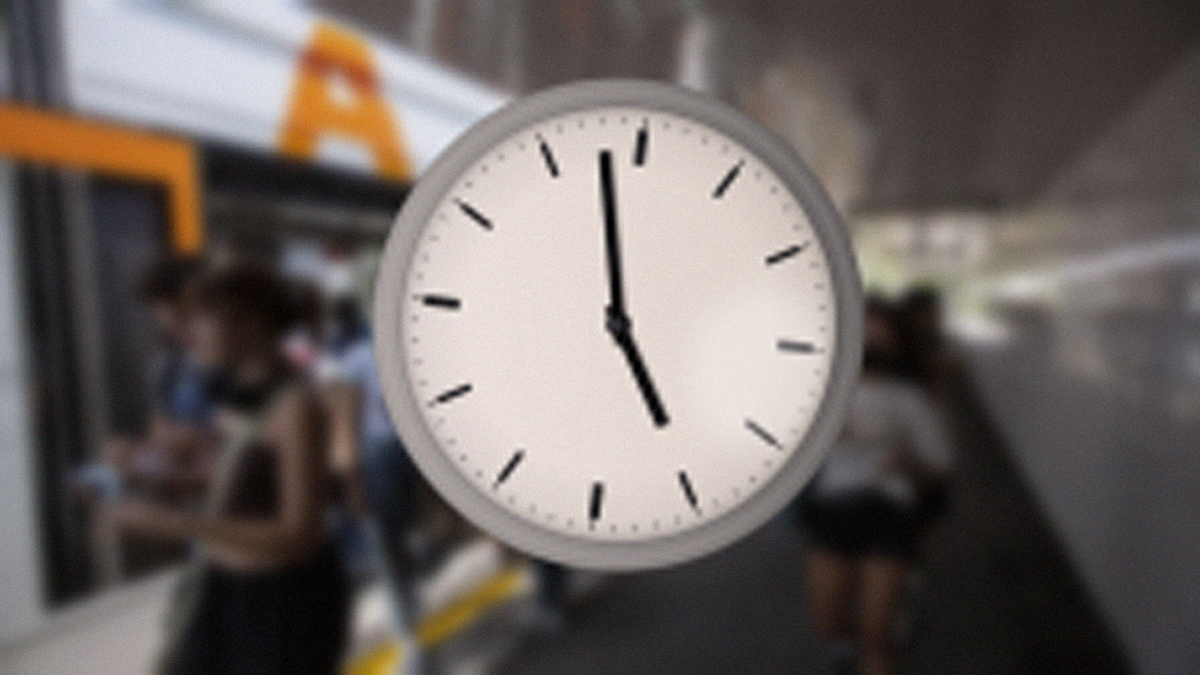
4:58
